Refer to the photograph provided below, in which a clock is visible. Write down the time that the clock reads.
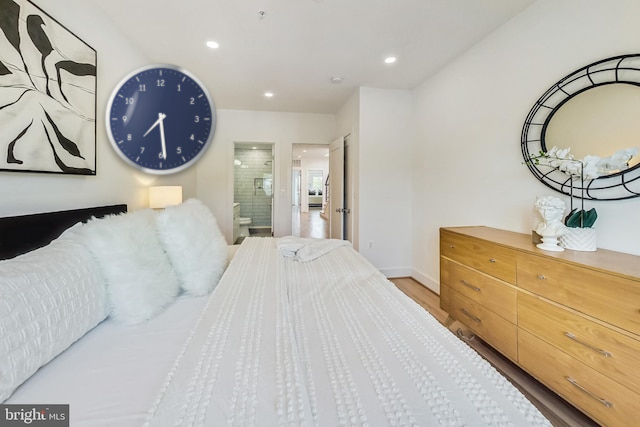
7:29
